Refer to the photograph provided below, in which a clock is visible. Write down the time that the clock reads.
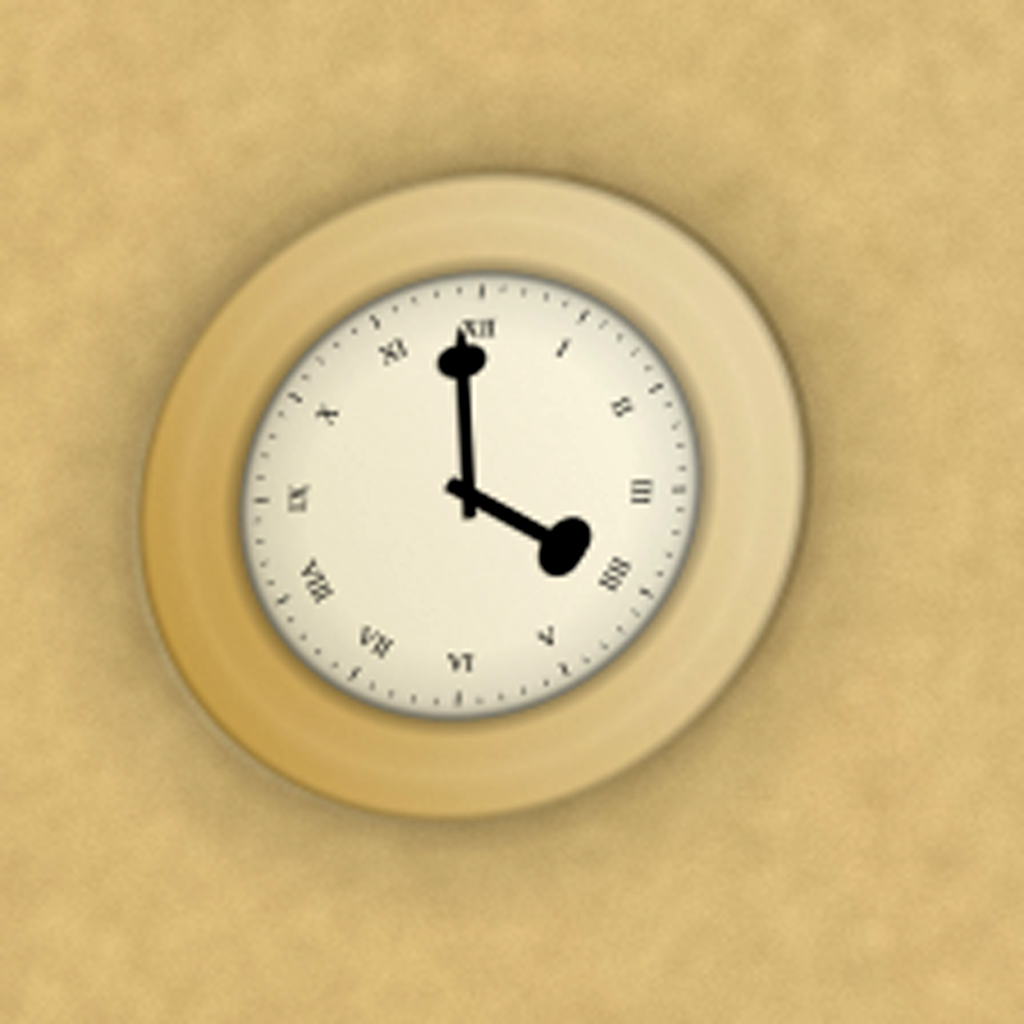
3:59
